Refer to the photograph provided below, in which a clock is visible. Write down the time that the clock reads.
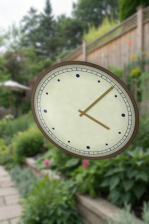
4:08
